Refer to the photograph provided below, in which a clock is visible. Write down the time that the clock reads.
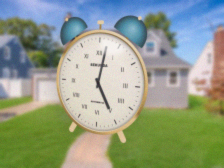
5:02
